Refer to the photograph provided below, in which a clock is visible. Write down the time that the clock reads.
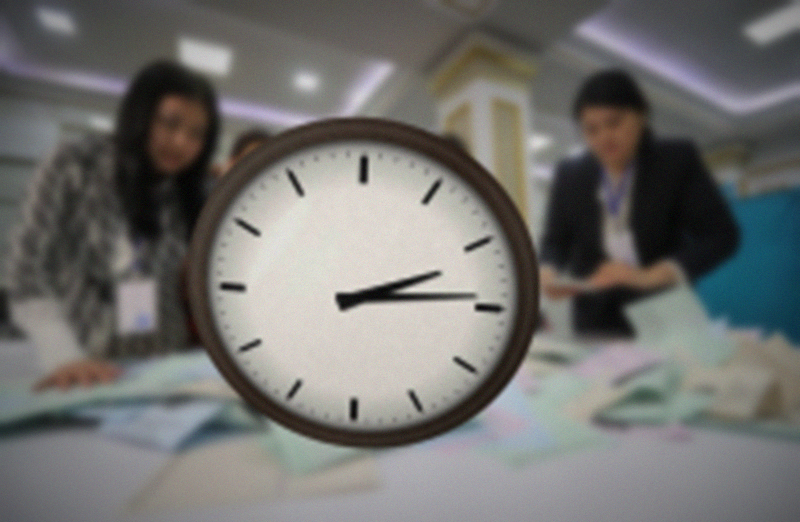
2:14
